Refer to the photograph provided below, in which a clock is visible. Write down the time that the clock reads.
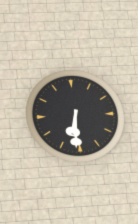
6:31
